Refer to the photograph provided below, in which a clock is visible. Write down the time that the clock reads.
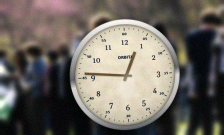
12:46
